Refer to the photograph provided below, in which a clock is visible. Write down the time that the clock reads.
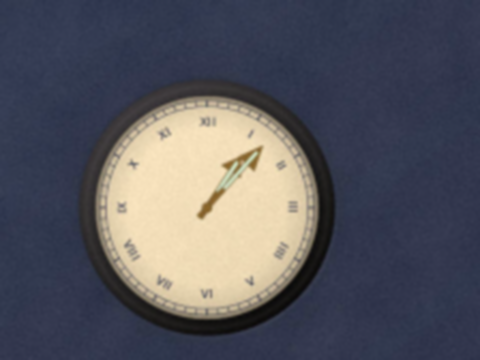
1:07
